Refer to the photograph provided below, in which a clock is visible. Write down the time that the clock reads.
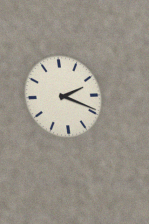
2:19
